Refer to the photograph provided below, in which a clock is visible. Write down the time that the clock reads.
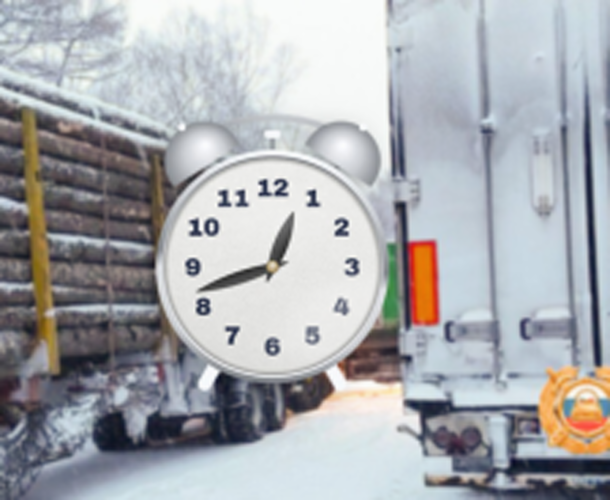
12:42
